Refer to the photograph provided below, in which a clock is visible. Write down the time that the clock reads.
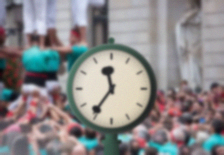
11:36
